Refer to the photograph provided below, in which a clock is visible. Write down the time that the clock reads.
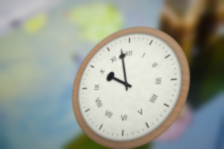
9:58
